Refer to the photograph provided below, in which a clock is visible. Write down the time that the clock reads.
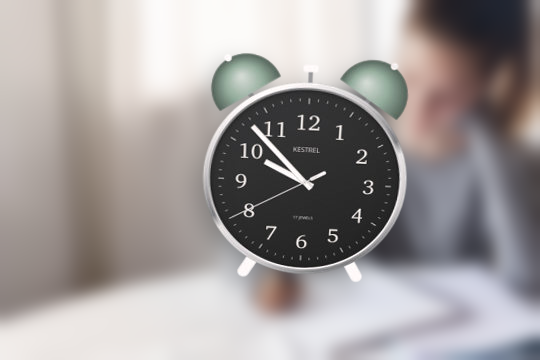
9:52:40
